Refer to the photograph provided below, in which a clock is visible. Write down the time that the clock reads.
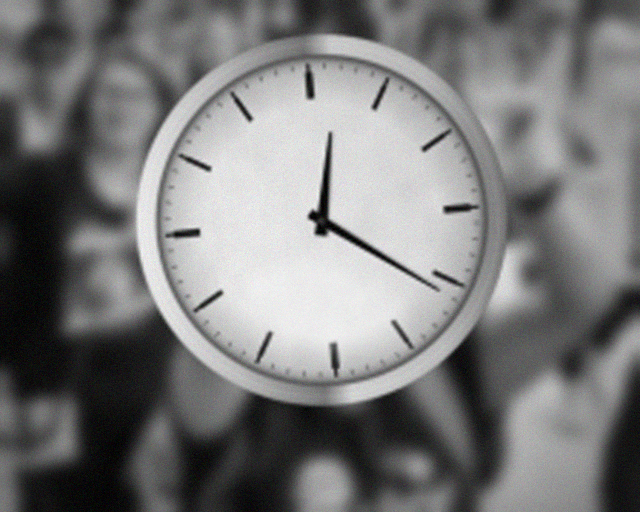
12:21
